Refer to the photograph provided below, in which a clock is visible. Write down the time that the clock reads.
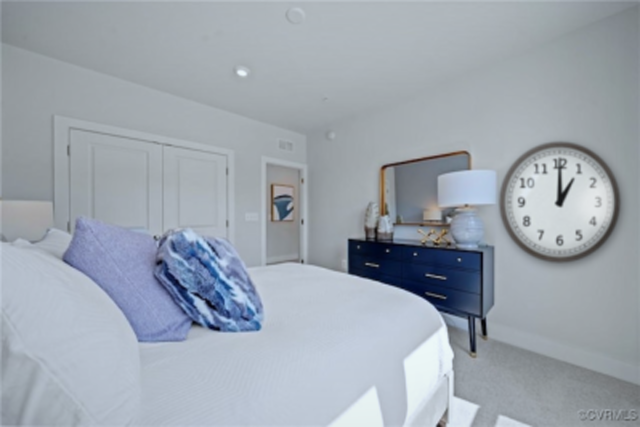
1:00
